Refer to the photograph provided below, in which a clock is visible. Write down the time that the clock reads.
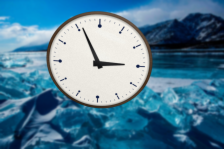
2:56
